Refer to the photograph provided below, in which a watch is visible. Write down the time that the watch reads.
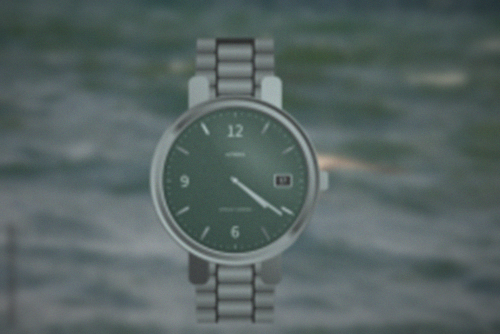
4:21
